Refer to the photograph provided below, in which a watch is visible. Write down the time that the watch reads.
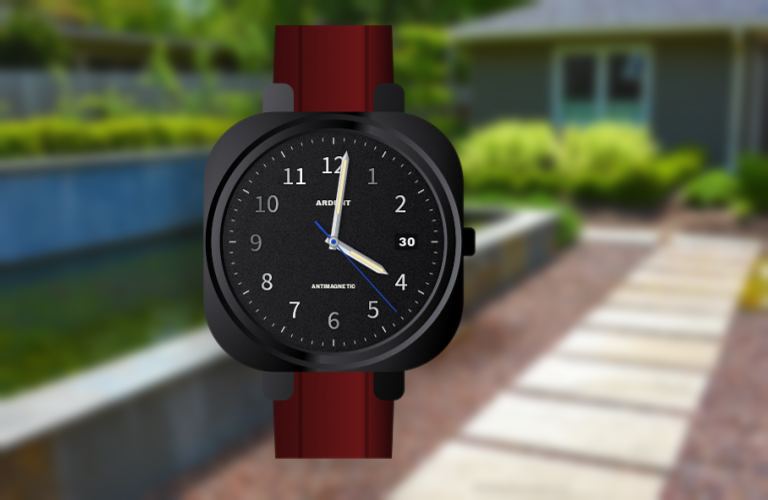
4:01:23
